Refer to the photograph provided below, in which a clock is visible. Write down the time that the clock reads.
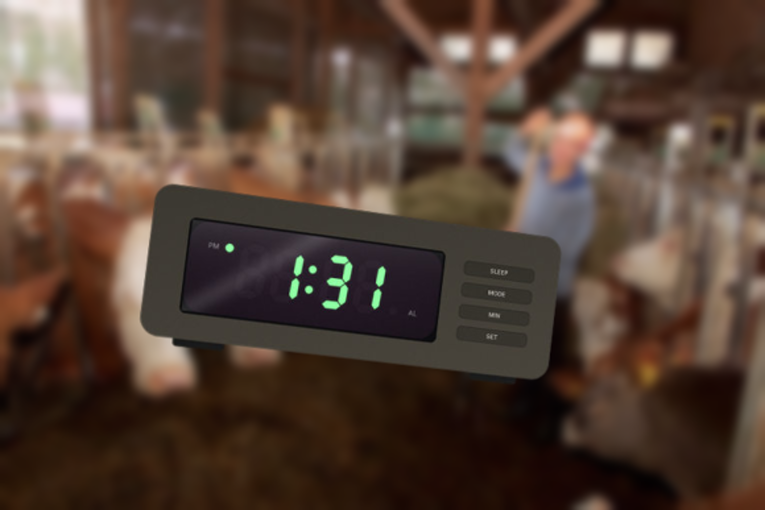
1:31
